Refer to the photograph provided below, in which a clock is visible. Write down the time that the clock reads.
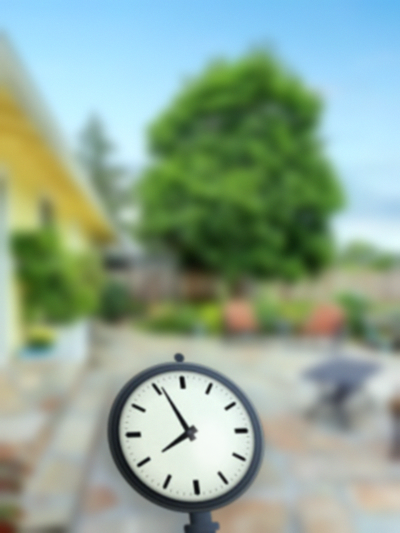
7:56
